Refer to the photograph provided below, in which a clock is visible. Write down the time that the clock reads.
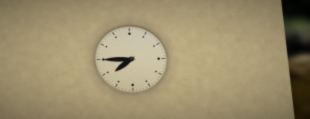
7:45
